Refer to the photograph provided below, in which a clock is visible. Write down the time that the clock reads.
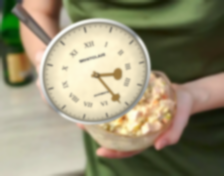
3:26
